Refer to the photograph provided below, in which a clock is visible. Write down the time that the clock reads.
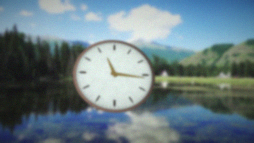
11:16
